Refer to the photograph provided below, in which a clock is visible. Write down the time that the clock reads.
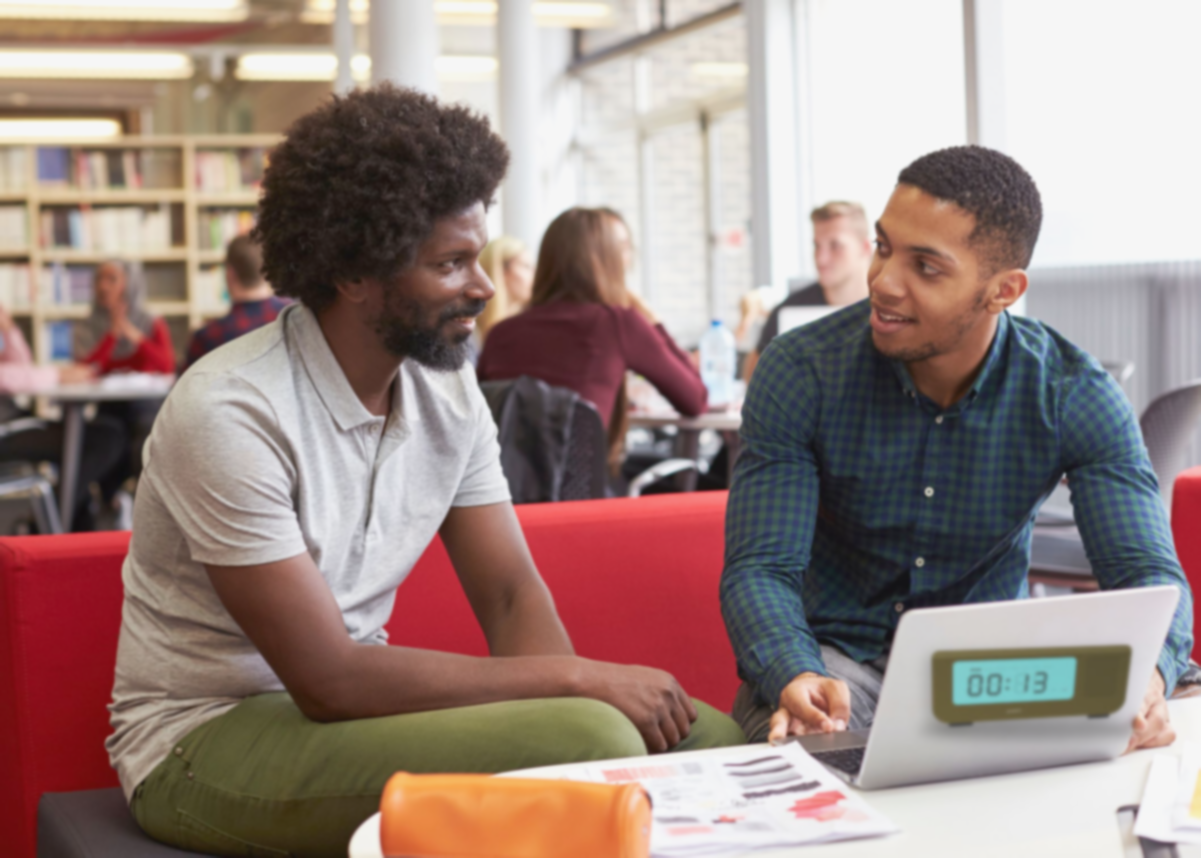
0:13
